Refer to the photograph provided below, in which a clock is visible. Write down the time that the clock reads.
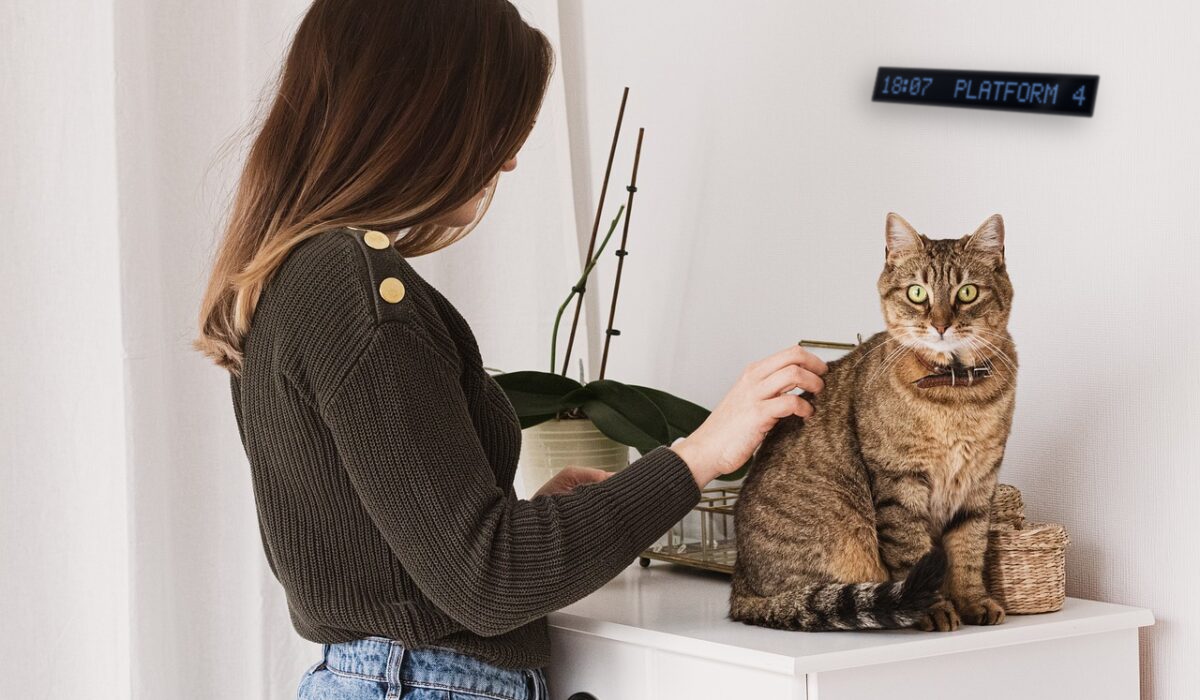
18:07
